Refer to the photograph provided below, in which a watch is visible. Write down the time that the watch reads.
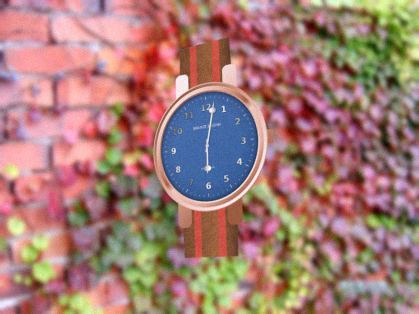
6:02
